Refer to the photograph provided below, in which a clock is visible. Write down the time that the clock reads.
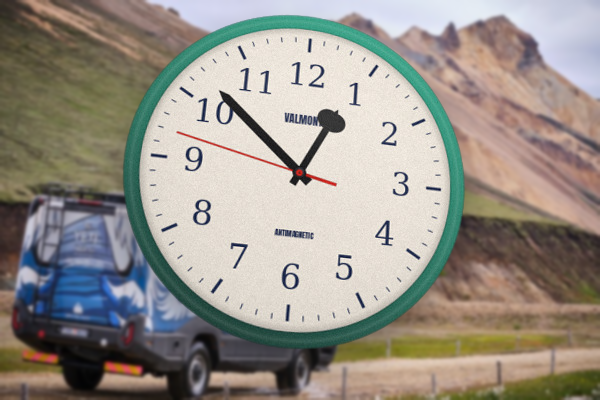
12:51:47
